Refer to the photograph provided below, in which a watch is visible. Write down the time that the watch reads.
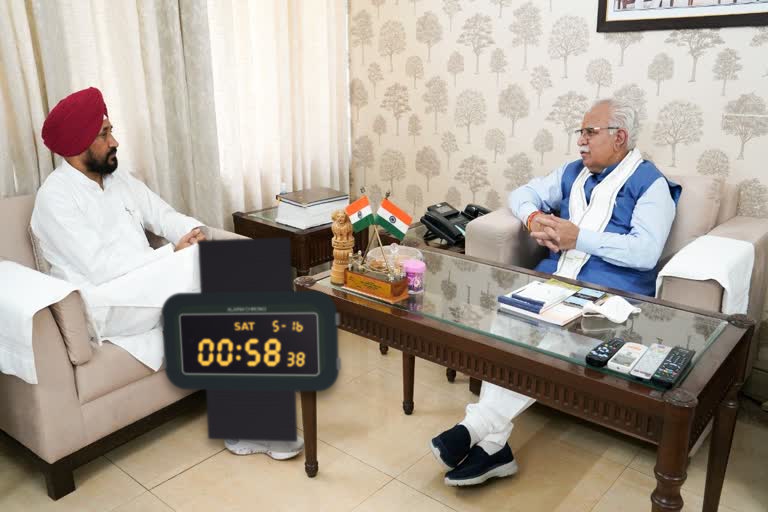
0:58:38
